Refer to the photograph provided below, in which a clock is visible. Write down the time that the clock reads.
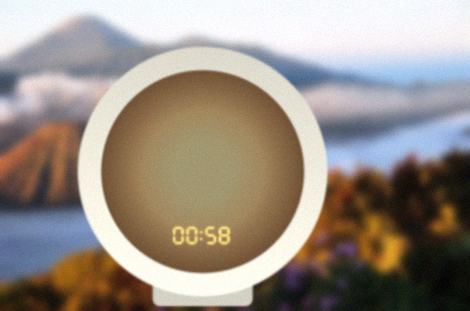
0:58
